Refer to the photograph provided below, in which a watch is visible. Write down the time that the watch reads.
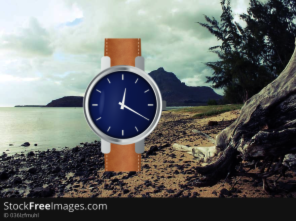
12:20
